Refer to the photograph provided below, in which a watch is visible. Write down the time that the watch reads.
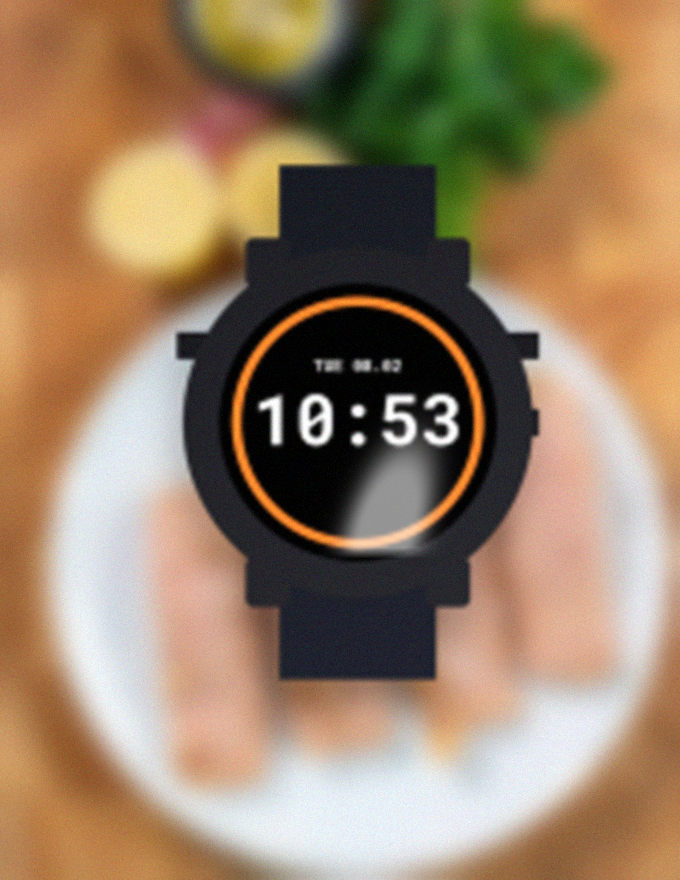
10:53
